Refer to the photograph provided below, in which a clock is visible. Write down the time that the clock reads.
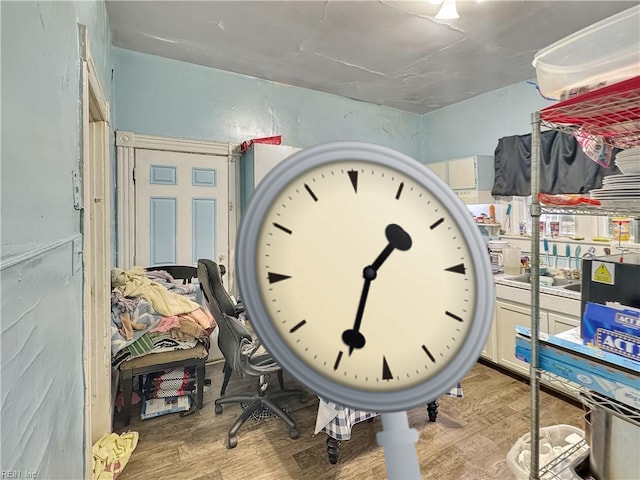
1:34
